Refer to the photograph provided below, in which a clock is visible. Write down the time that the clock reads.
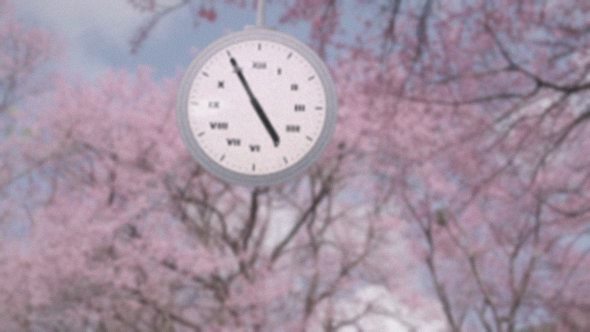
4:55
